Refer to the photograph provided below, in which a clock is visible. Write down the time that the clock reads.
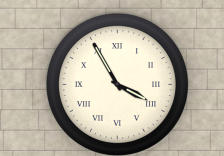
3:55
